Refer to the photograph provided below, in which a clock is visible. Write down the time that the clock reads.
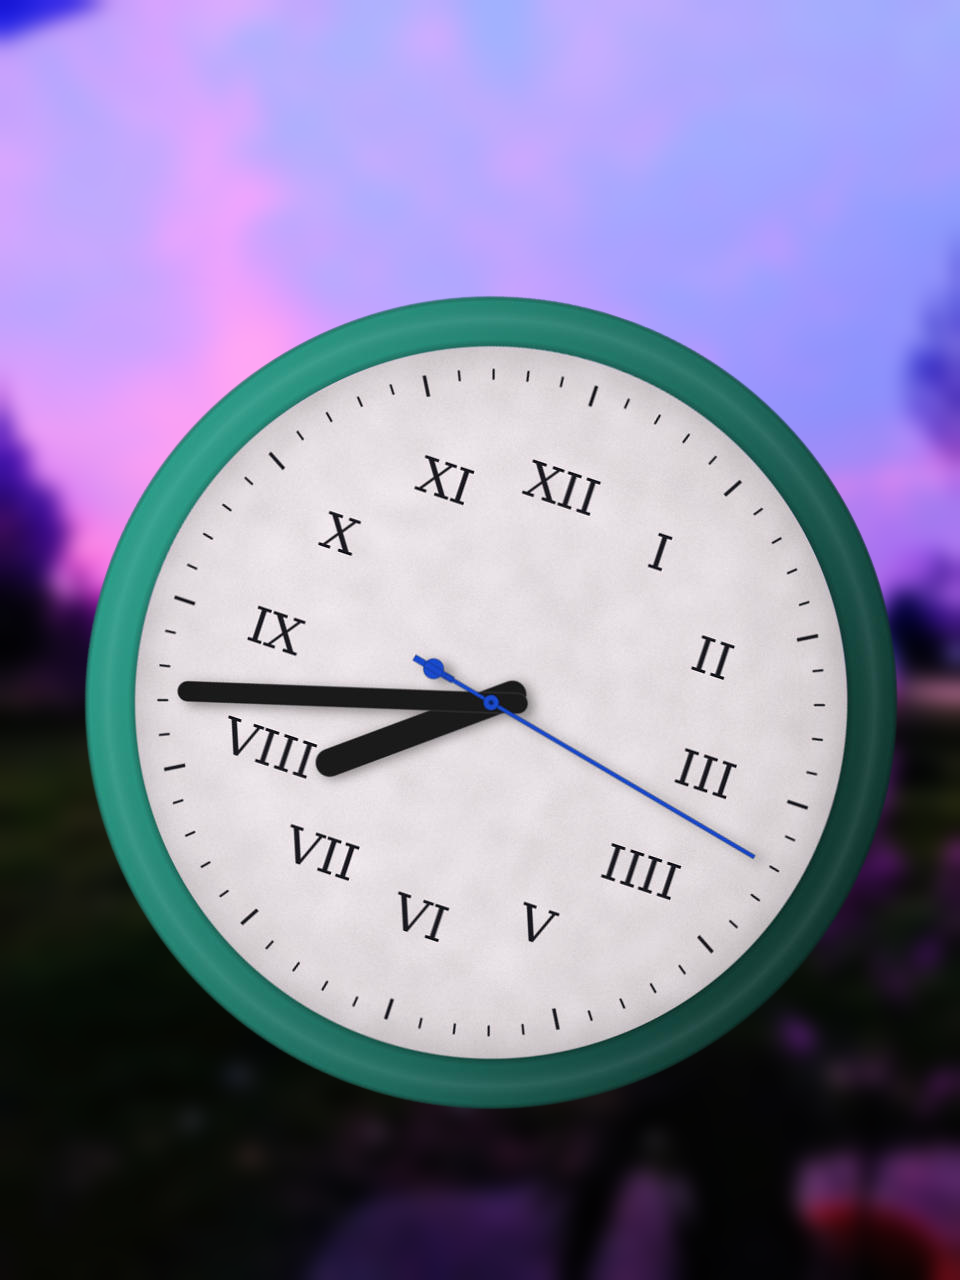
7:42:17
